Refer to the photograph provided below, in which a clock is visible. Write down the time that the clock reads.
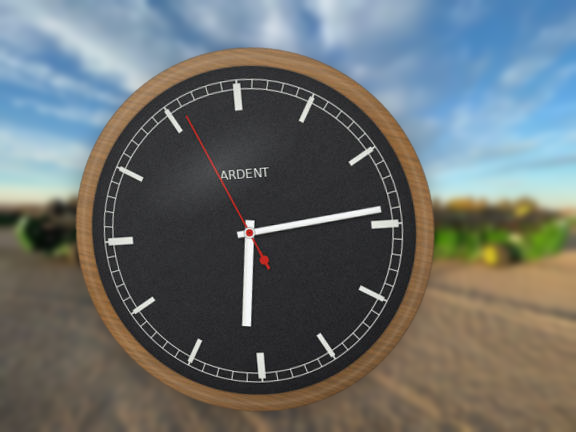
6:13:56
